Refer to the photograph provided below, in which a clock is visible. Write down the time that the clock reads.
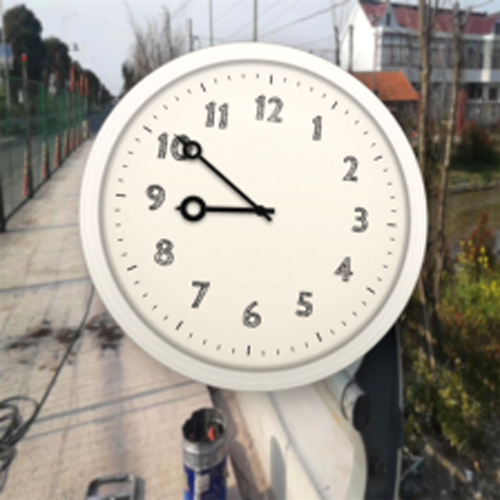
8:51
